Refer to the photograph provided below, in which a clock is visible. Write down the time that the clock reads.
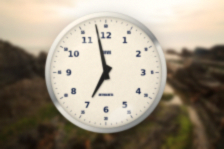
6:58
